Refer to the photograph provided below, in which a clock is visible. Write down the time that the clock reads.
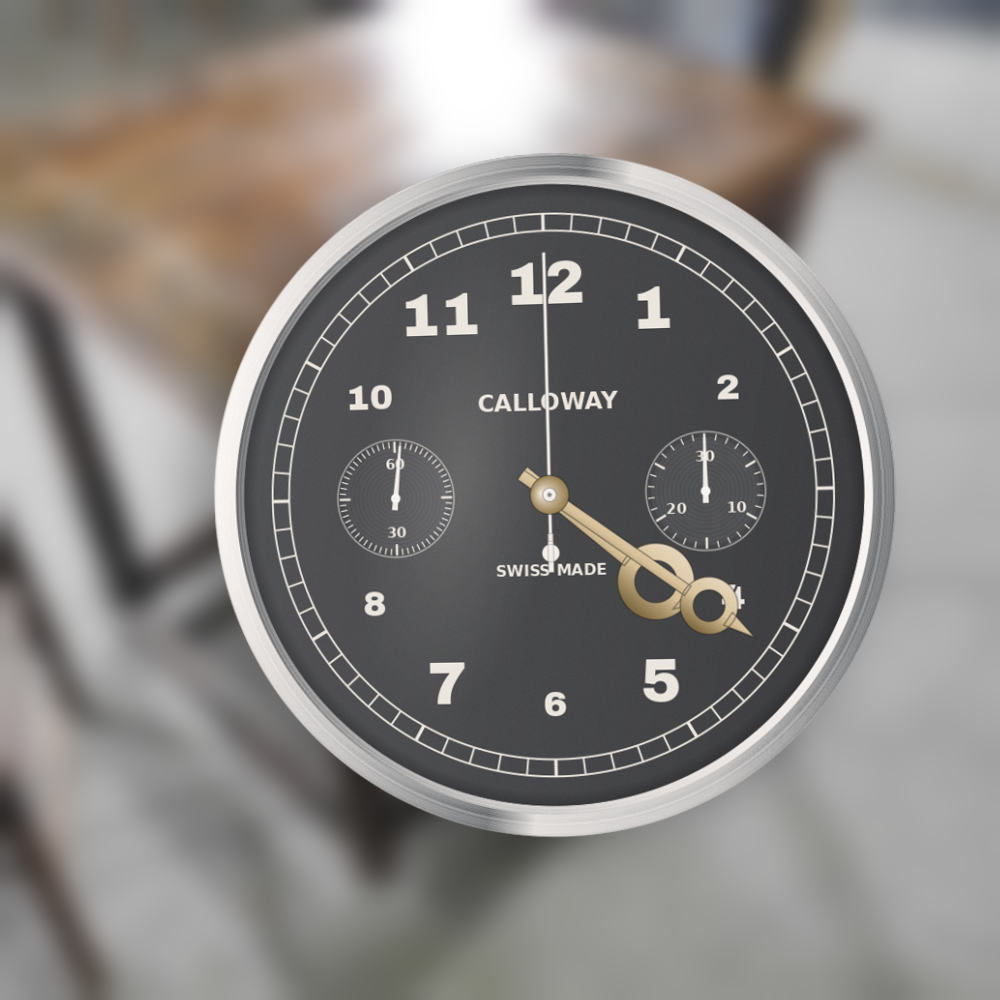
4:21:01
